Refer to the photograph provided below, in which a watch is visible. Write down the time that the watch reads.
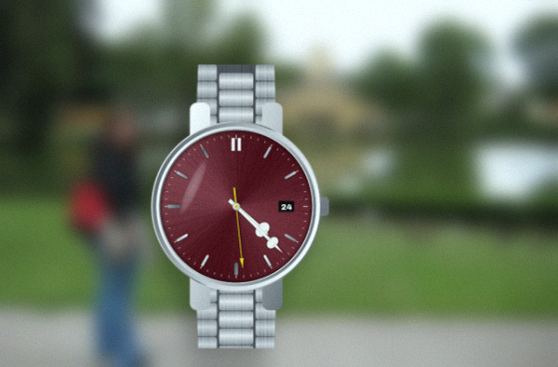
4:22:29
